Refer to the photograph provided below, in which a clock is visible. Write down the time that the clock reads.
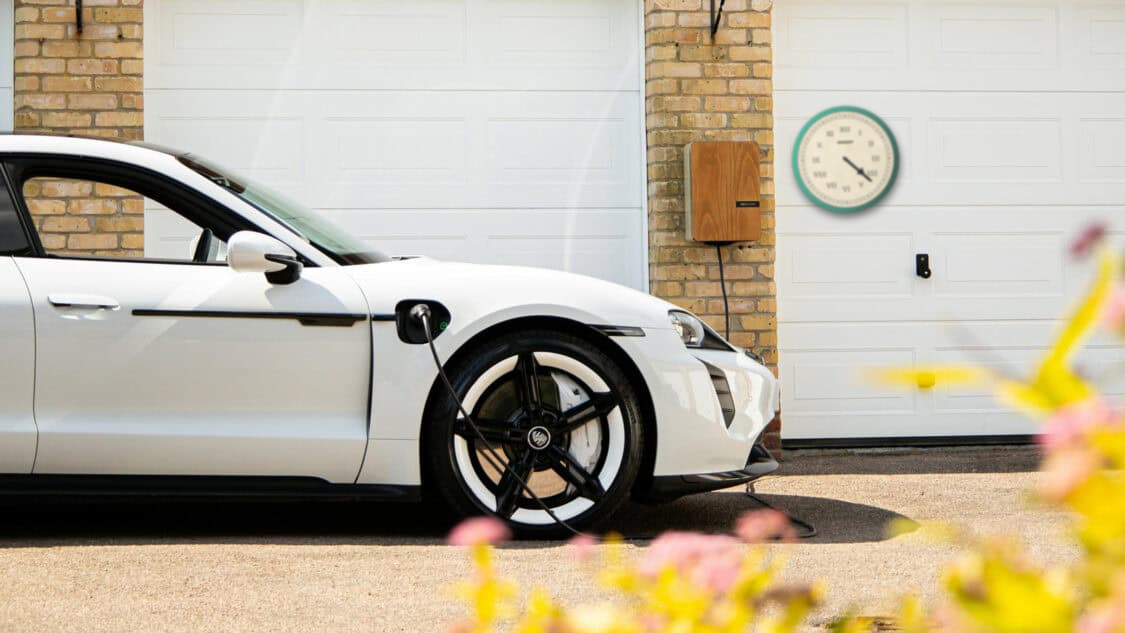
4:22
